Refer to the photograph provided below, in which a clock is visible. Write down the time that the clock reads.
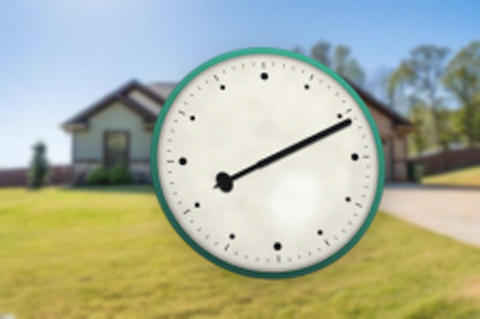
8:11
